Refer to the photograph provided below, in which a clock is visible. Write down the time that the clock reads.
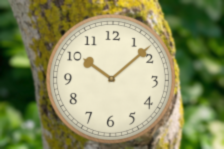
10:08
